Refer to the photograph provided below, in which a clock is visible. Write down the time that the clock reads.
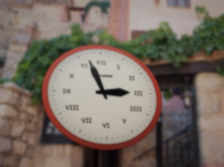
2:57
